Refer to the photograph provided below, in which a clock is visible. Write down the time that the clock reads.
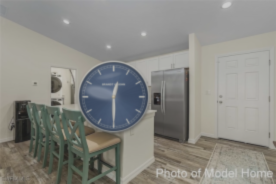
12:30
